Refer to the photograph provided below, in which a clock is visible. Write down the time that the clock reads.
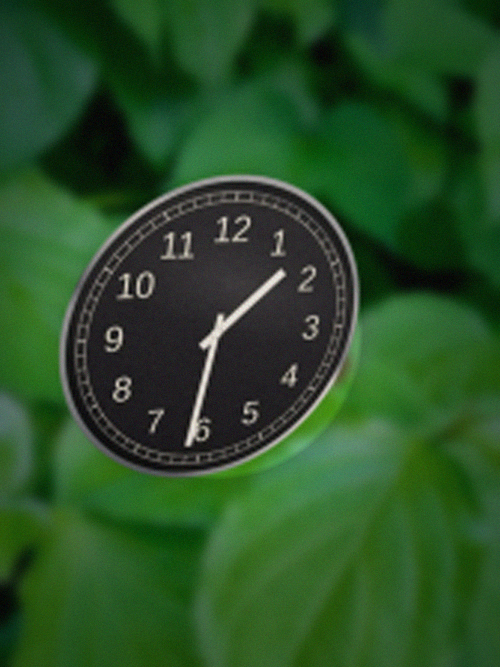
1:31
